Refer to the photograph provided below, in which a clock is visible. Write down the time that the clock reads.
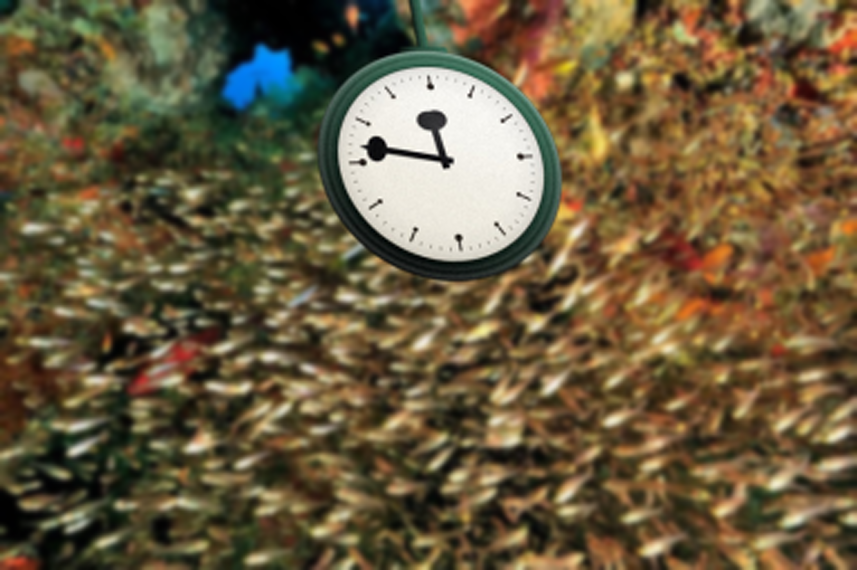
11:47
